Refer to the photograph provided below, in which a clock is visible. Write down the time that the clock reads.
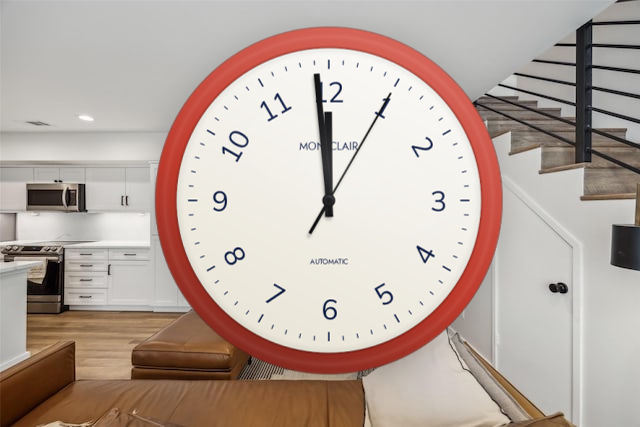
11:59:05
